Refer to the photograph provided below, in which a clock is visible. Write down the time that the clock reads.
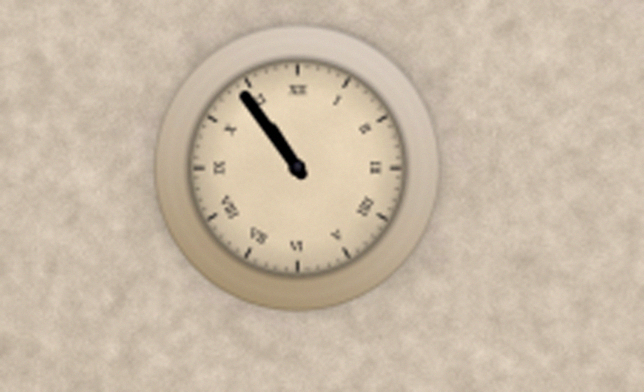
10:54
